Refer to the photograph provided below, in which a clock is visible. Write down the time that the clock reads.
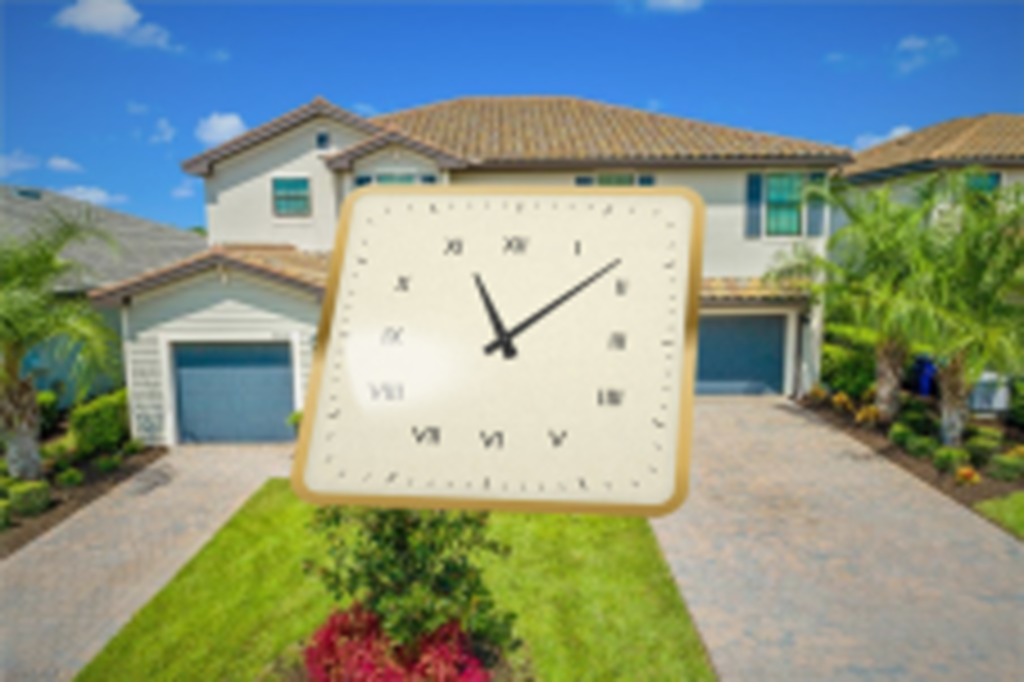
11:08
